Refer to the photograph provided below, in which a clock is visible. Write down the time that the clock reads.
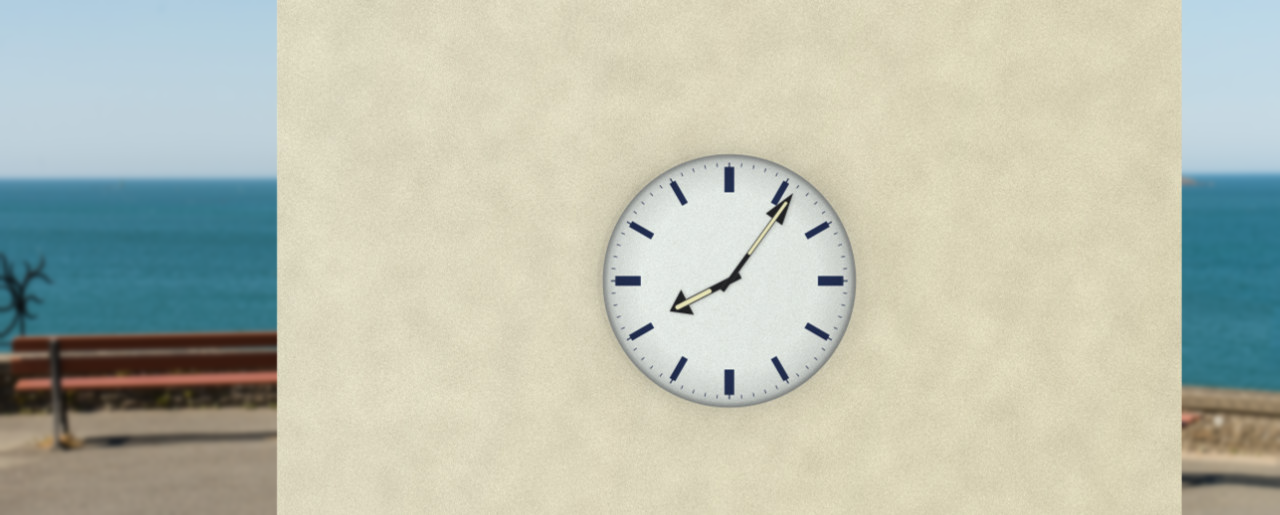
8:06
